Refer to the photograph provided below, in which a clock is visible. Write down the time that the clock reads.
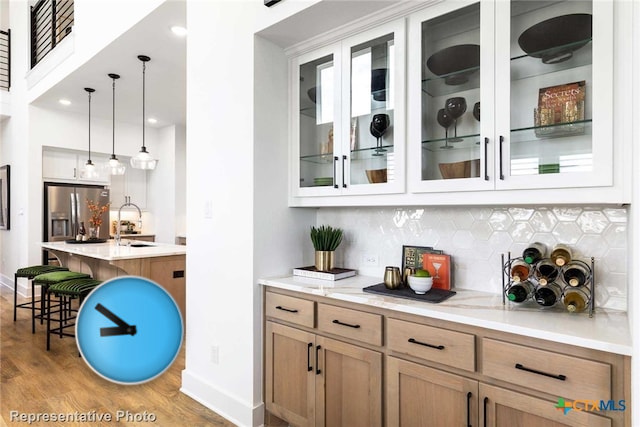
8:51
